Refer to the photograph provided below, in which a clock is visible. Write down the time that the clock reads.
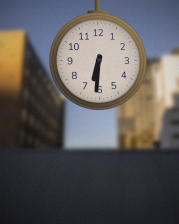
6:31
